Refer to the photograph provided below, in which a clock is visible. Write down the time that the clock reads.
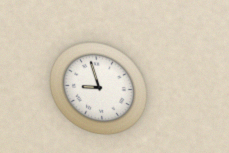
8:58
